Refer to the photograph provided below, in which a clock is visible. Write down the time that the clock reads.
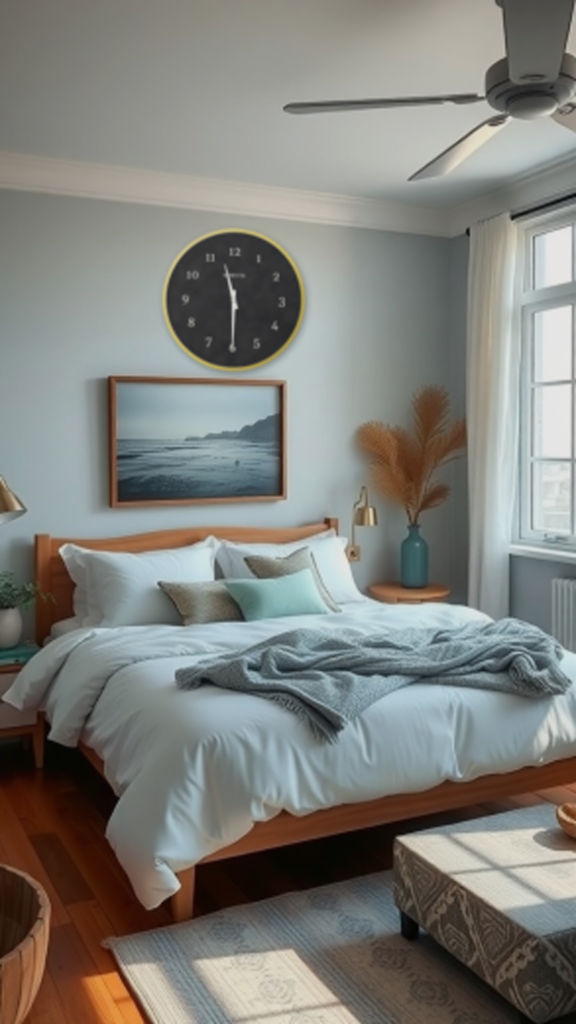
11:30
